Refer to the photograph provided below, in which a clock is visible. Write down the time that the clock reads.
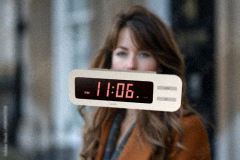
11:06
